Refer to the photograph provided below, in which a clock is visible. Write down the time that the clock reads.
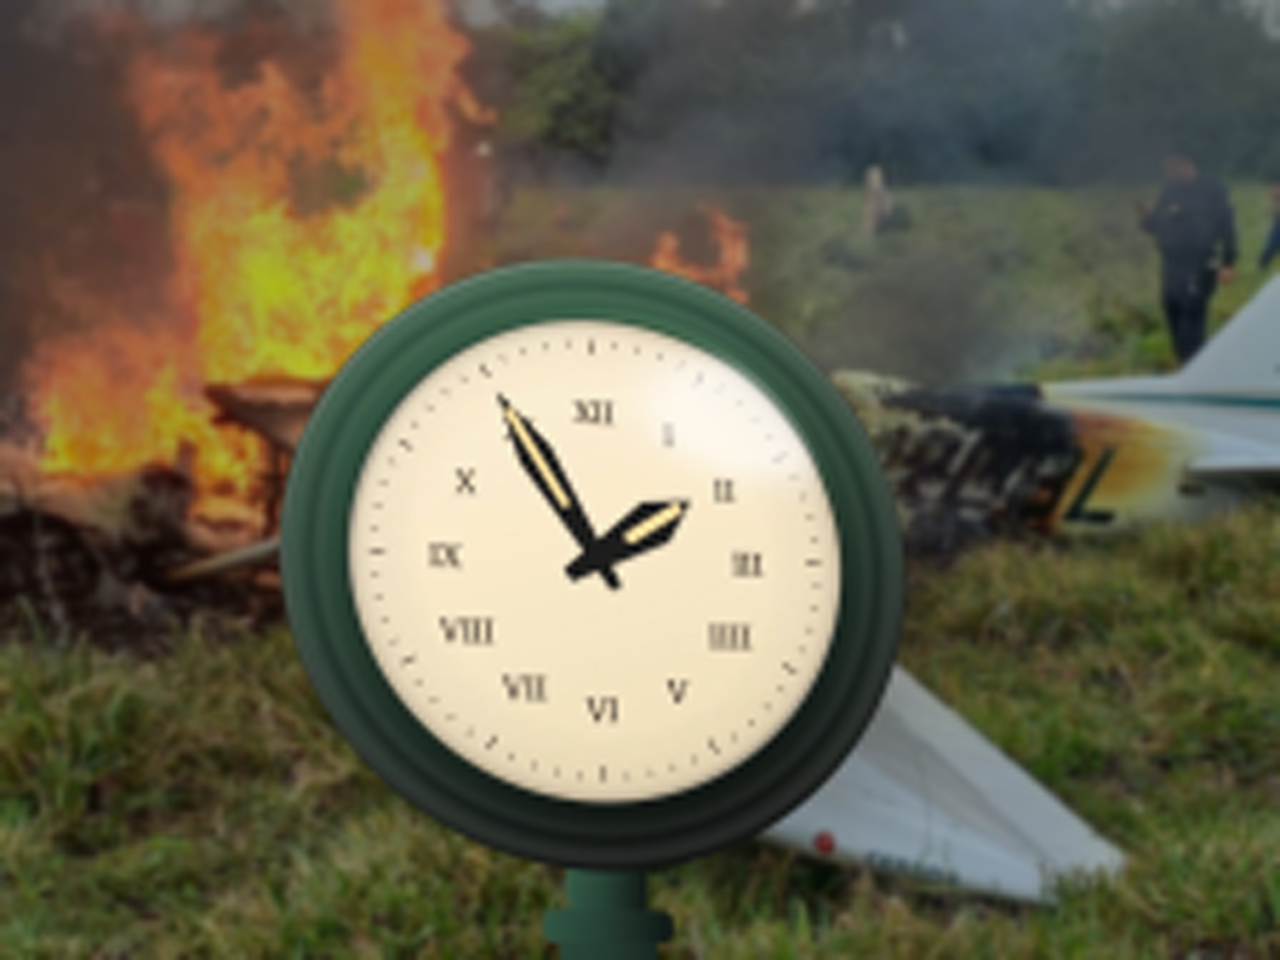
1:55
